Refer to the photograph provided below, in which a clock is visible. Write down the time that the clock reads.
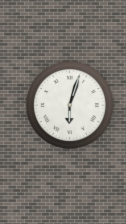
6:03
